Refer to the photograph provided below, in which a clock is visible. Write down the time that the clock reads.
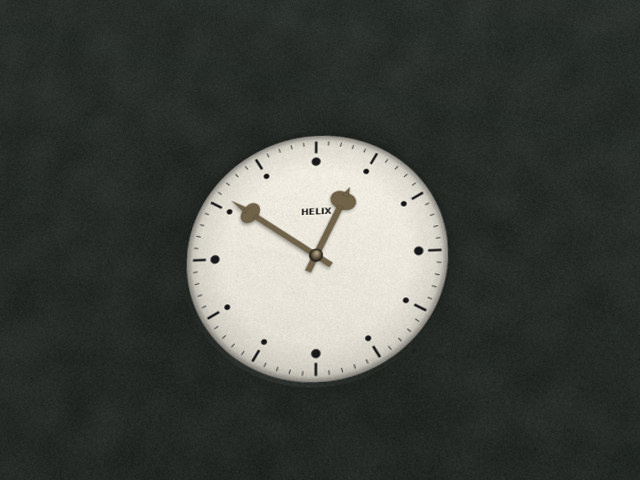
12:51
